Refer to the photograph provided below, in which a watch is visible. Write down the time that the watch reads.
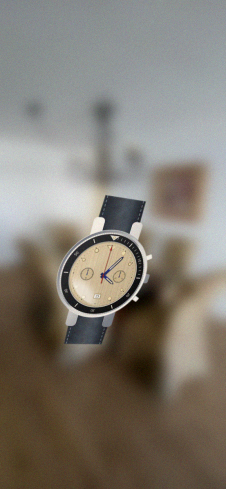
4:06
